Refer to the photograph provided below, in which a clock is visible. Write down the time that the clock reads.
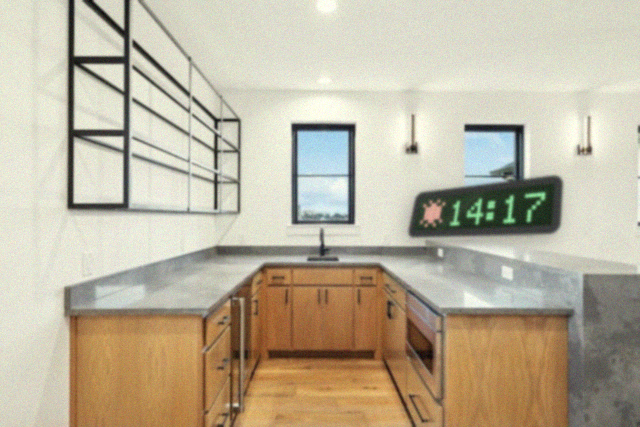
14:17
